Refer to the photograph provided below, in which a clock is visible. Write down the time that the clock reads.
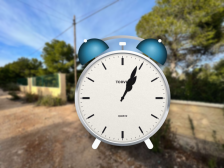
1:04
